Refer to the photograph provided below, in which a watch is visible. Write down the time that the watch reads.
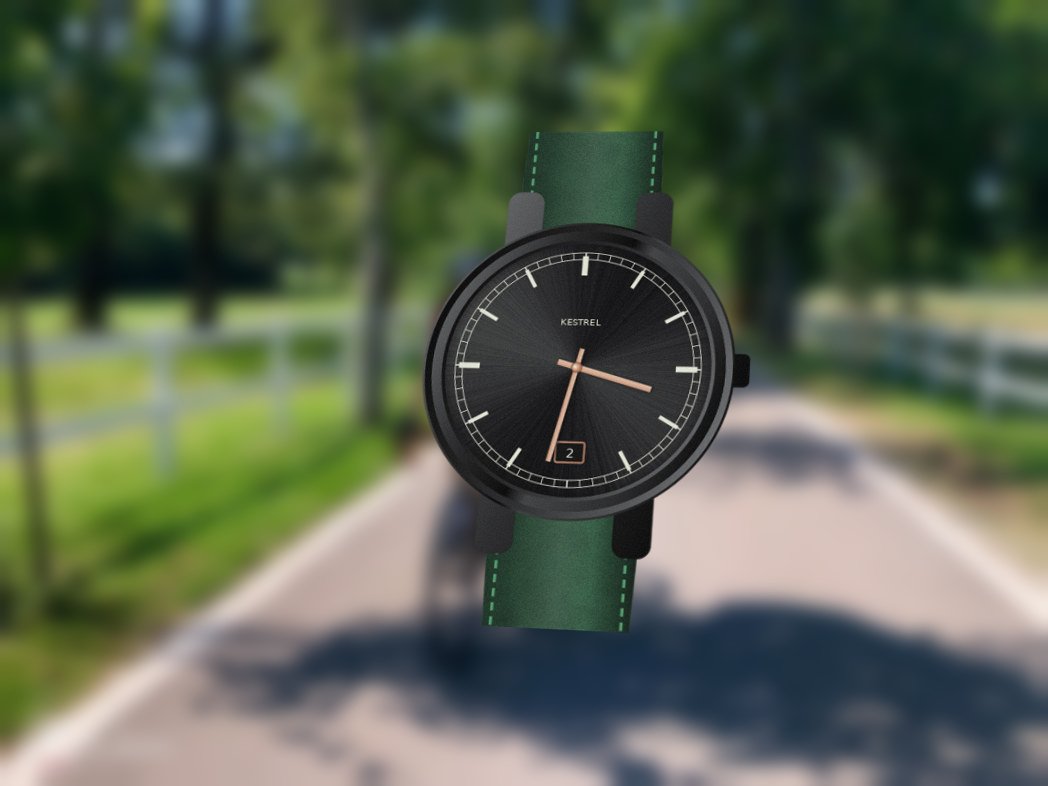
3:32
